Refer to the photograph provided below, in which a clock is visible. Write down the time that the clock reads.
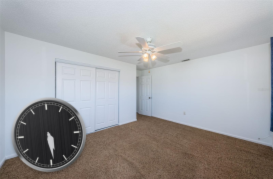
5:29
